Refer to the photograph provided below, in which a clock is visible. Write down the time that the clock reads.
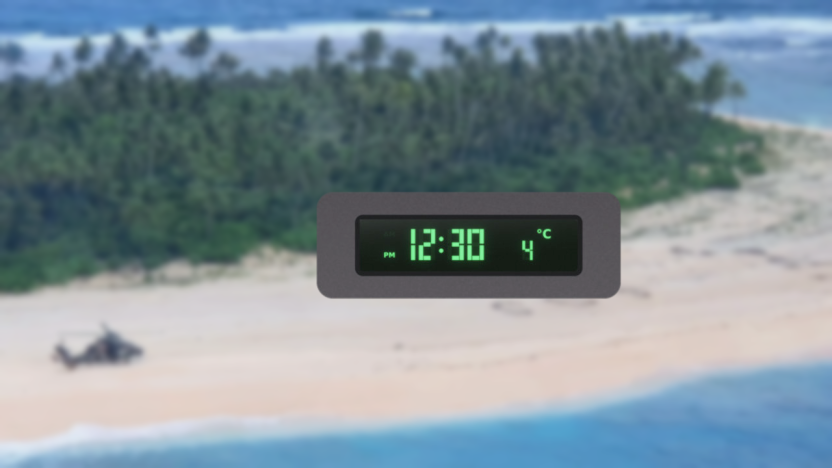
12:30
